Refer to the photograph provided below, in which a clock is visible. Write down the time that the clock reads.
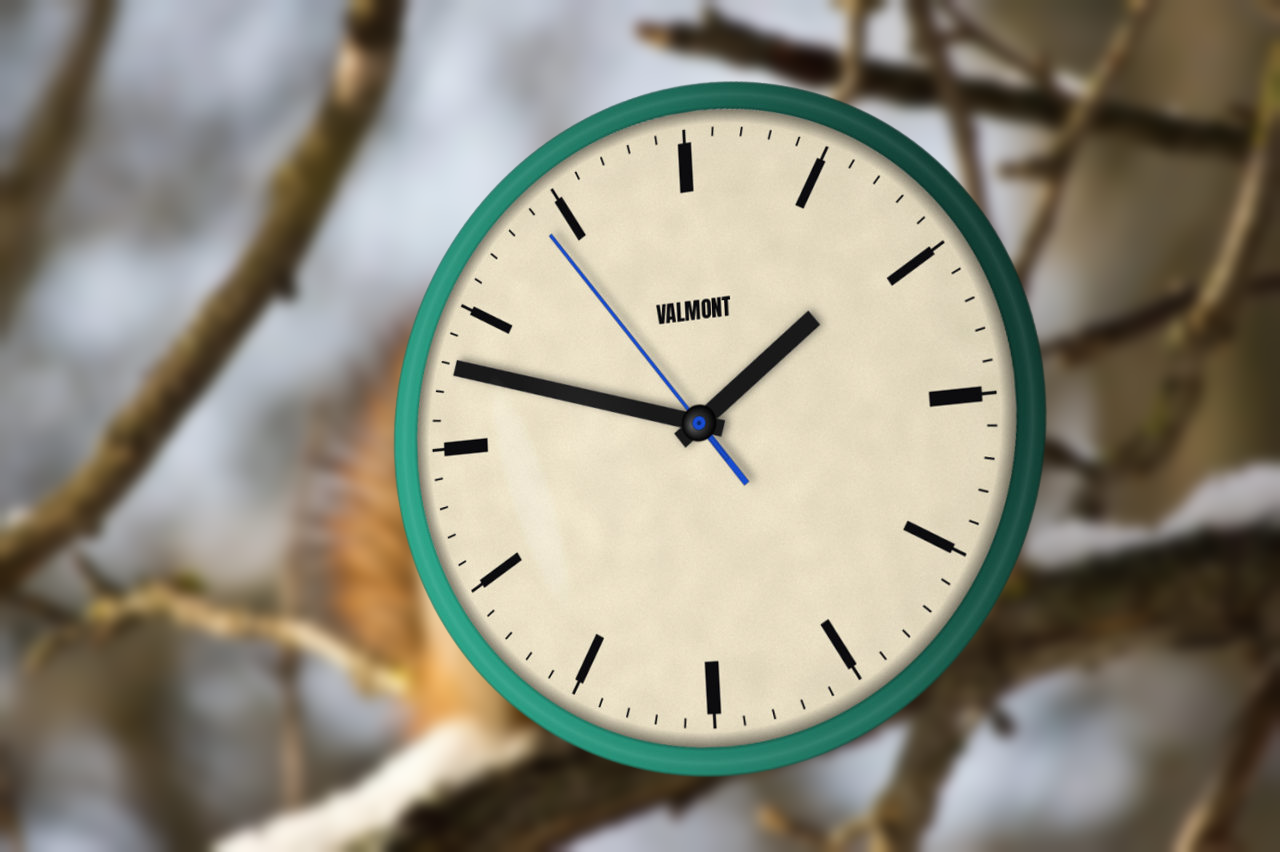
1:47:54
